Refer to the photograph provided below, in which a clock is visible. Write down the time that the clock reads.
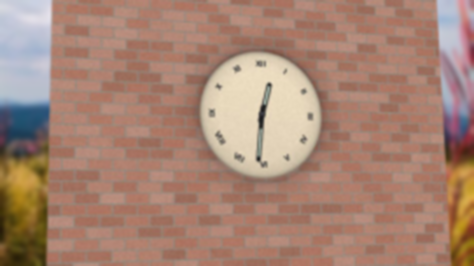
12:31
